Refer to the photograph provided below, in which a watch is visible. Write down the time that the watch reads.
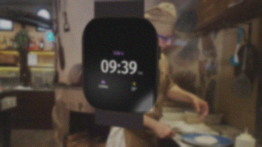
9:39
